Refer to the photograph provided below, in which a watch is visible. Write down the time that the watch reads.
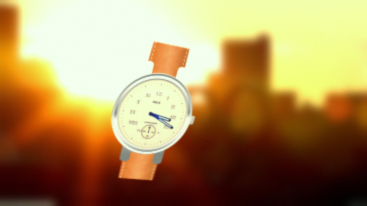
3:19
